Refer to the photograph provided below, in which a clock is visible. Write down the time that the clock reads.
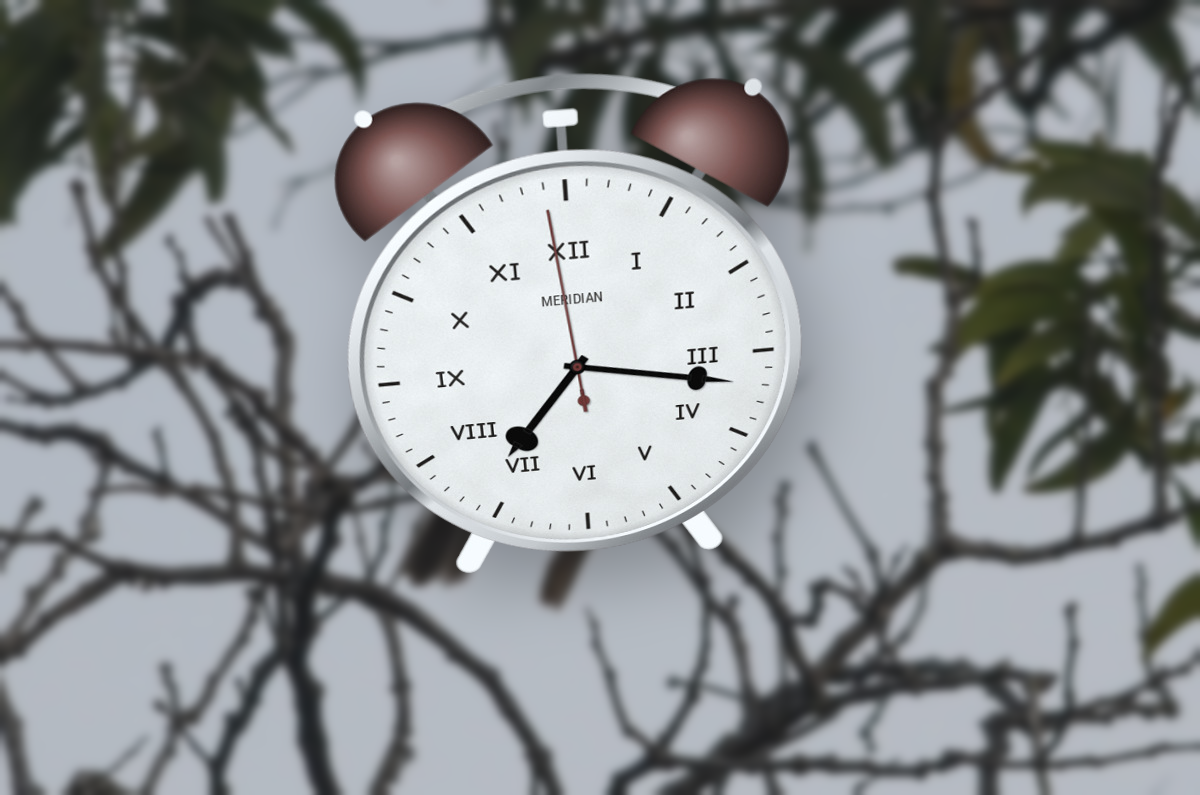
7:16:59
